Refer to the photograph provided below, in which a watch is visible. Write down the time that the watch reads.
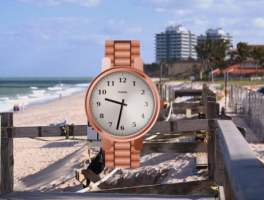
9:32
